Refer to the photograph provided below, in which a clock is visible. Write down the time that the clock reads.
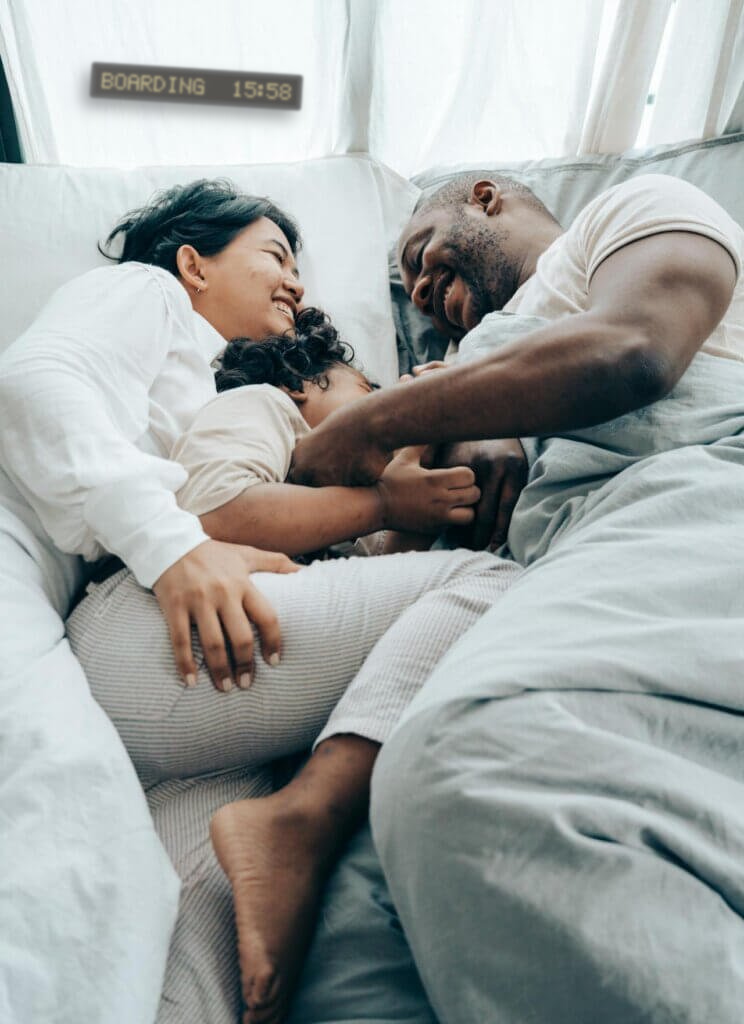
15:58
